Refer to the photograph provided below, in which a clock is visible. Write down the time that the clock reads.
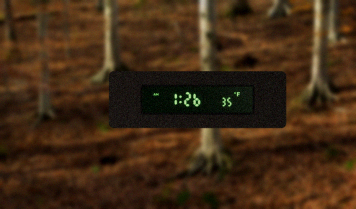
1:26
